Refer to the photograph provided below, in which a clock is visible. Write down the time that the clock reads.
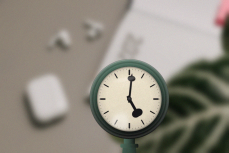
5:01
